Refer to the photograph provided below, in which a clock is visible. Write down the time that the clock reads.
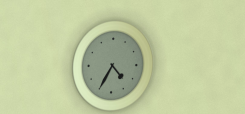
4:35
